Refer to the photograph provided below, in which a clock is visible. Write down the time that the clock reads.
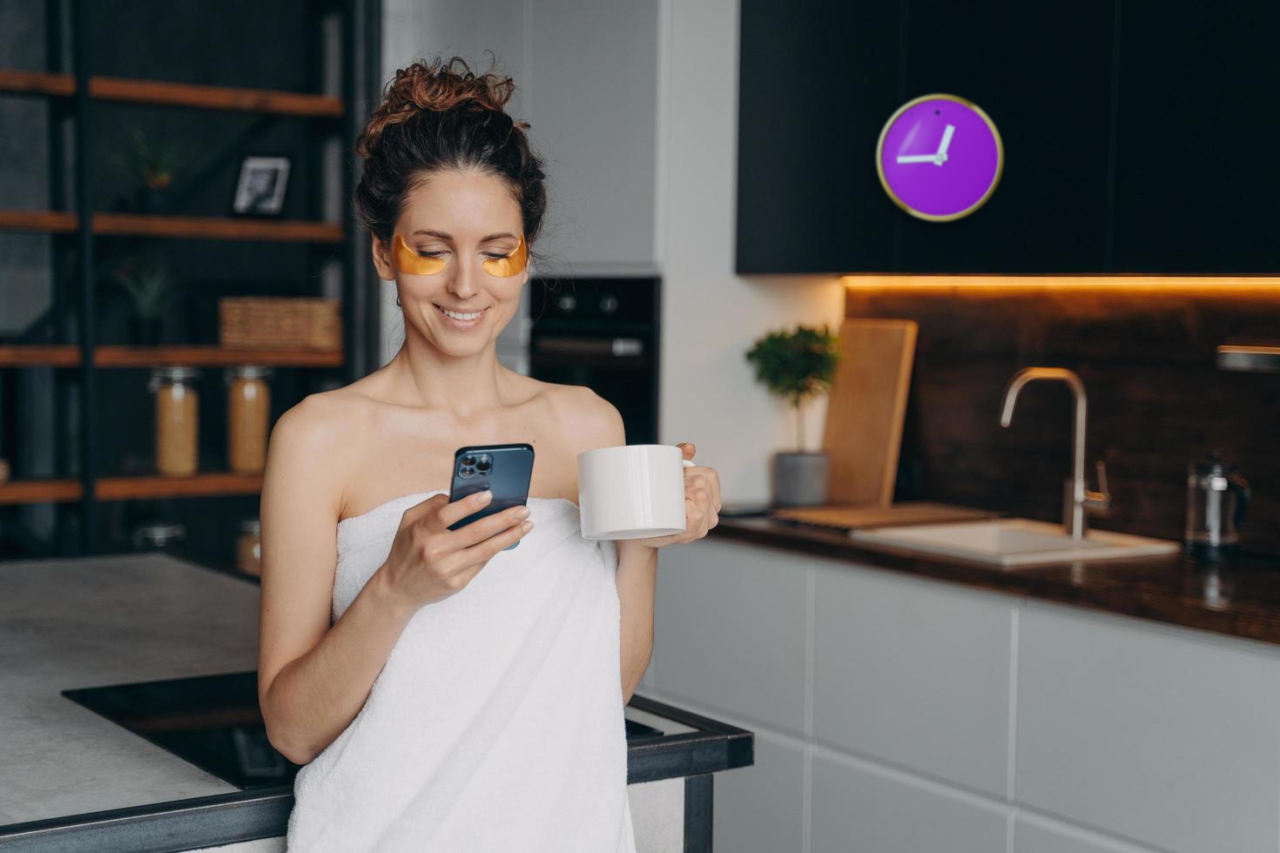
12:45
